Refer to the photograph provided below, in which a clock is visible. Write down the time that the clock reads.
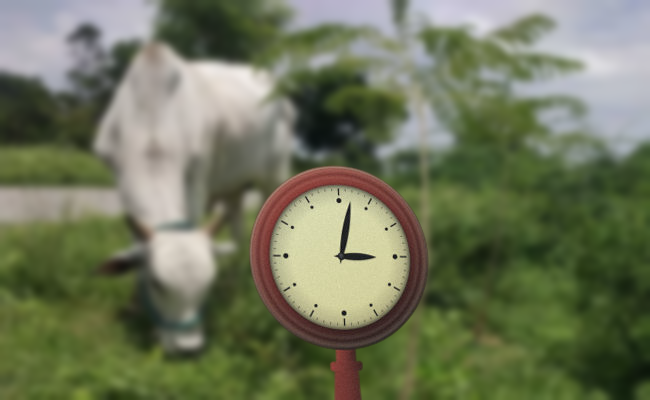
3:02
